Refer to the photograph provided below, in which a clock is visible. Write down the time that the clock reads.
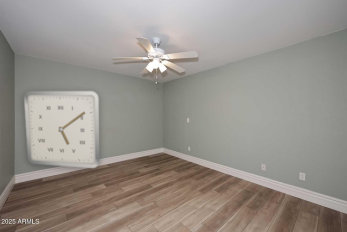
5:09
